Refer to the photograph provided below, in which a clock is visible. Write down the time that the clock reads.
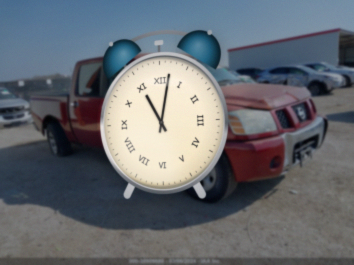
11:02
